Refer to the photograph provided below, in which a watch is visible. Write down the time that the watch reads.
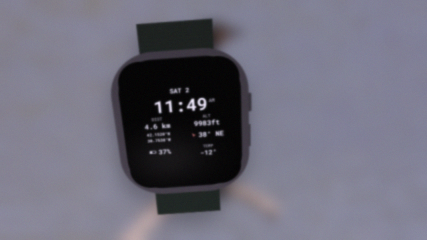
11:49
